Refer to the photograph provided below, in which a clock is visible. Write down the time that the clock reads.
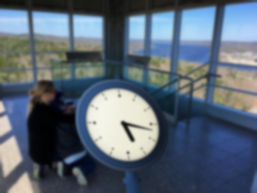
5:17
